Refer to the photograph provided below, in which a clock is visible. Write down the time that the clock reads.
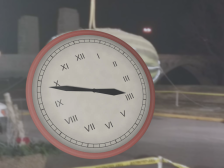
3:49
